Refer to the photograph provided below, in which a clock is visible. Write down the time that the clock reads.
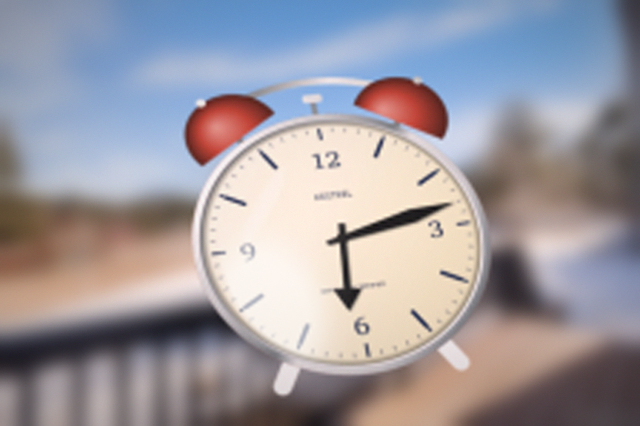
6:13
